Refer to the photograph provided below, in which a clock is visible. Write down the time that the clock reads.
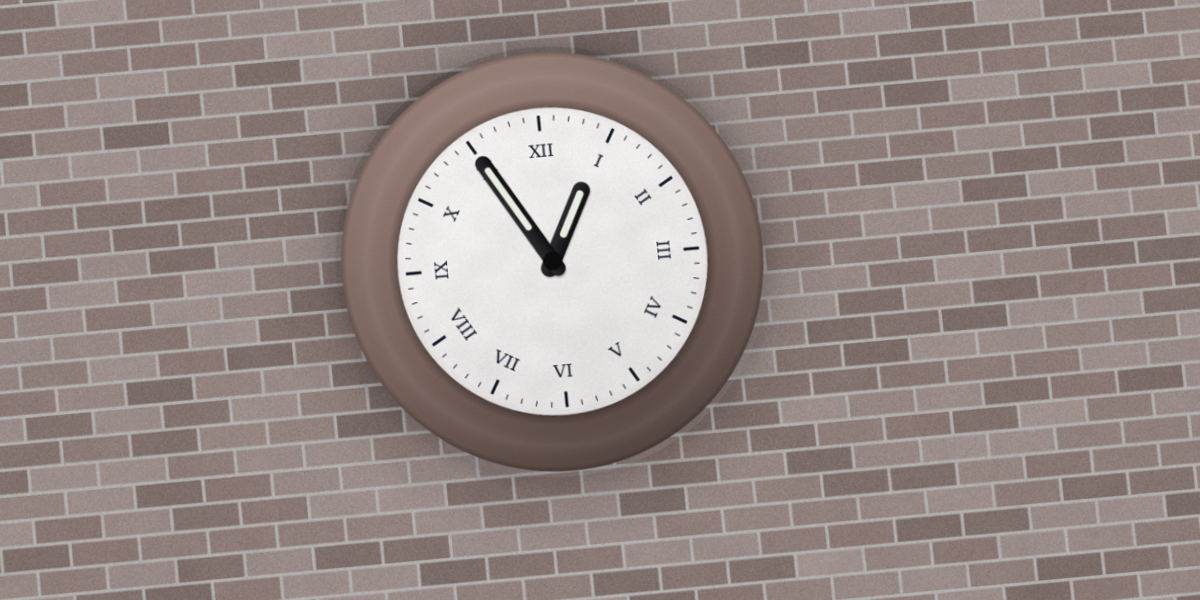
12:55
